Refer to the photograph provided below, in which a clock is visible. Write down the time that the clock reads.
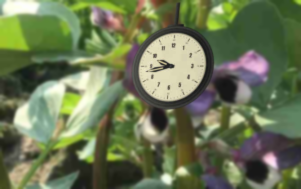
9:43
